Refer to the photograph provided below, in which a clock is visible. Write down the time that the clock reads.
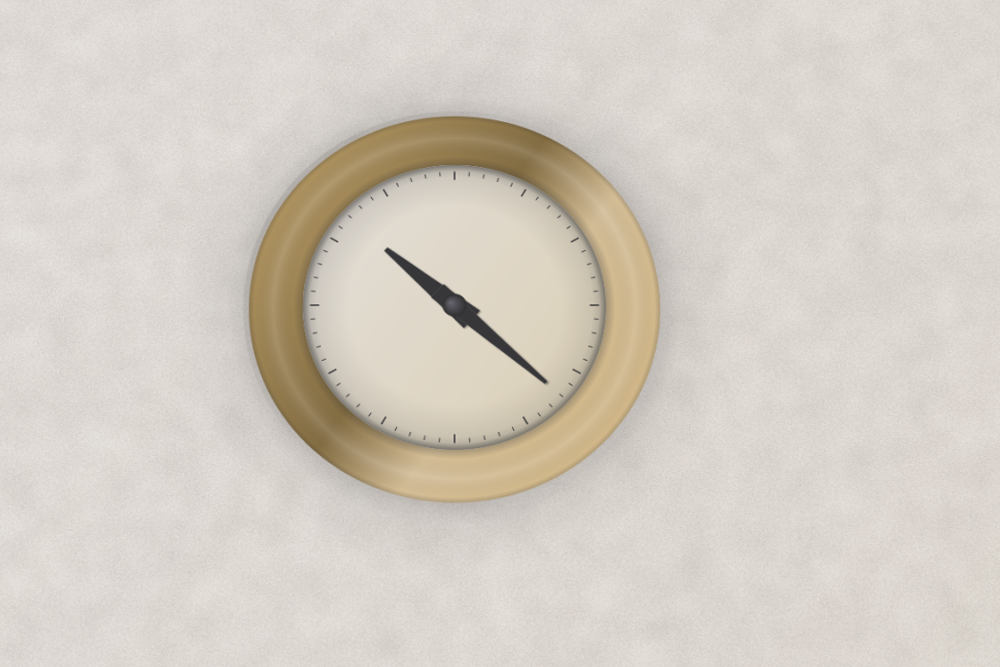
10:22
